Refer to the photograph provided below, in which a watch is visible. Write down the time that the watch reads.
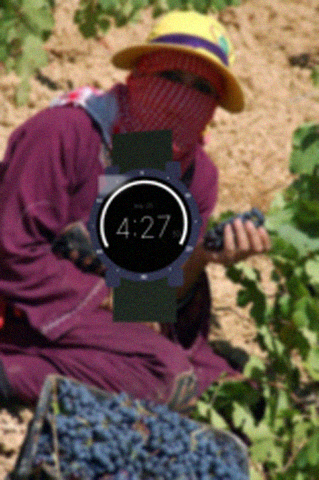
4:27
